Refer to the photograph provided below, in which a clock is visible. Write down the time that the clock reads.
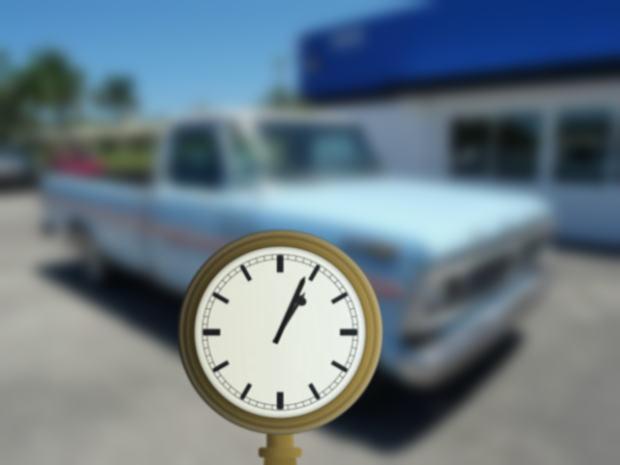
1:04
